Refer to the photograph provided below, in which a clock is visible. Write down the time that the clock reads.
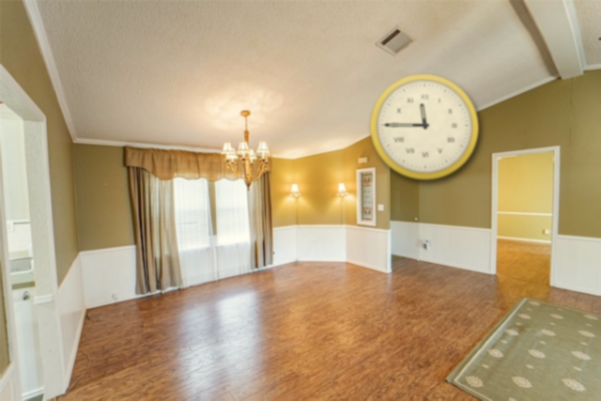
11:45
